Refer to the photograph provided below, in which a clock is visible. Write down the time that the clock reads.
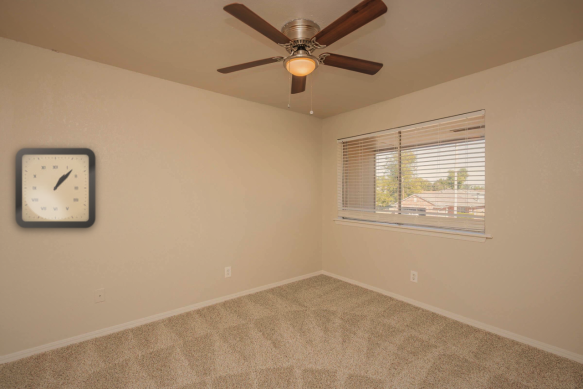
1:07
